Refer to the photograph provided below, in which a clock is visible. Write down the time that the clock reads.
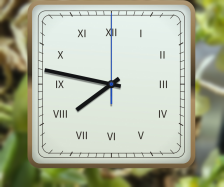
7:47:00
